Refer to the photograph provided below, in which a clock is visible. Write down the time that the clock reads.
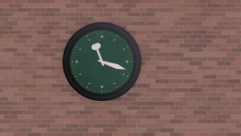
11:18
